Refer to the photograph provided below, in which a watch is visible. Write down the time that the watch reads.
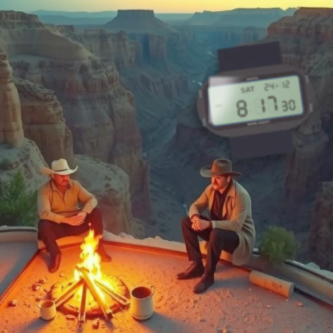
8:17:30
